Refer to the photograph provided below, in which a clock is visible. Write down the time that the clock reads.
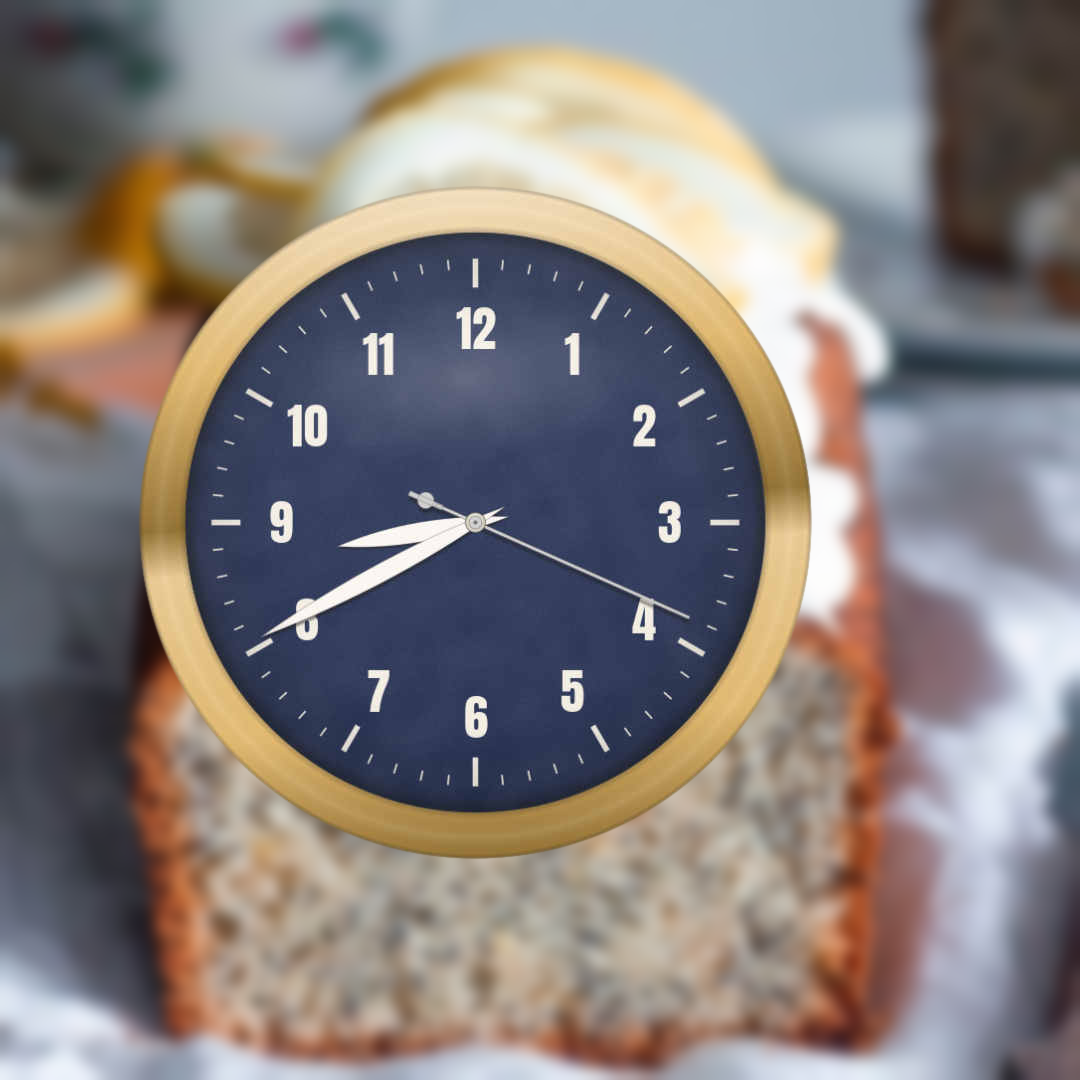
8:40:19
